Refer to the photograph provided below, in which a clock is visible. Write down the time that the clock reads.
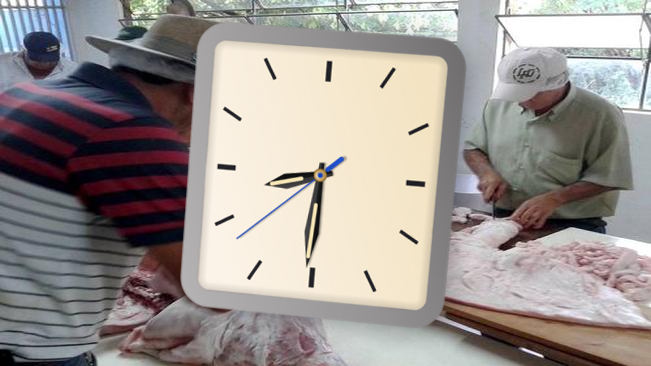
8:30:38
